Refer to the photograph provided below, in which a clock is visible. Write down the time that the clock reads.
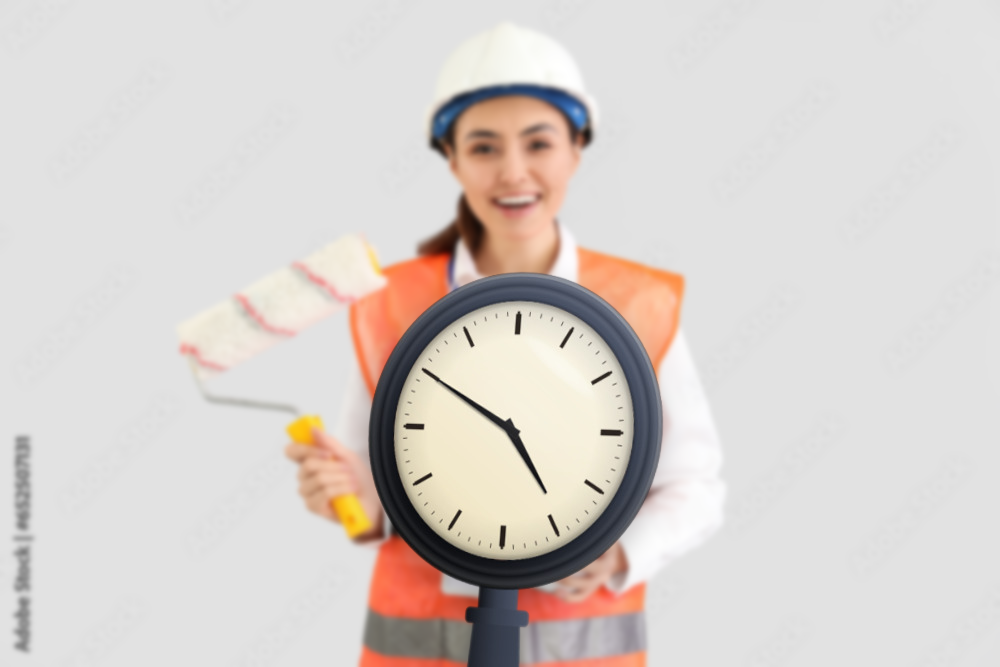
4:50
